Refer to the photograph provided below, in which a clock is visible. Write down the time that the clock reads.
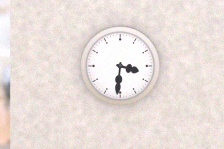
3:31
